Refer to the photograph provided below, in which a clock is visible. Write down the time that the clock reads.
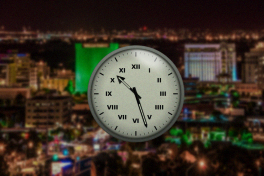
10:27
